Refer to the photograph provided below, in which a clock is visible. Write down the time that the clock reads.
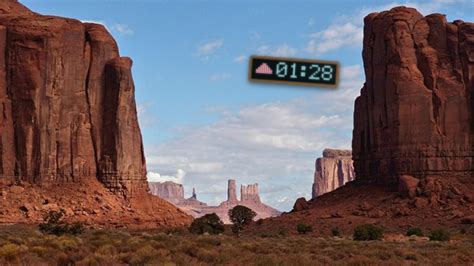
1:28
